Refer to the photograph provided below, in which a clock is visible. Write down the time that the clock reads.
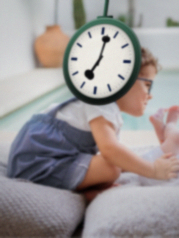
7:02
